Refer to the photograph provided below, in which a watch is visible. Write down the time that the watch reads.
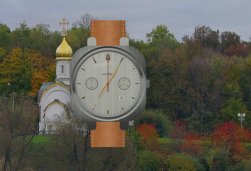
7:05
